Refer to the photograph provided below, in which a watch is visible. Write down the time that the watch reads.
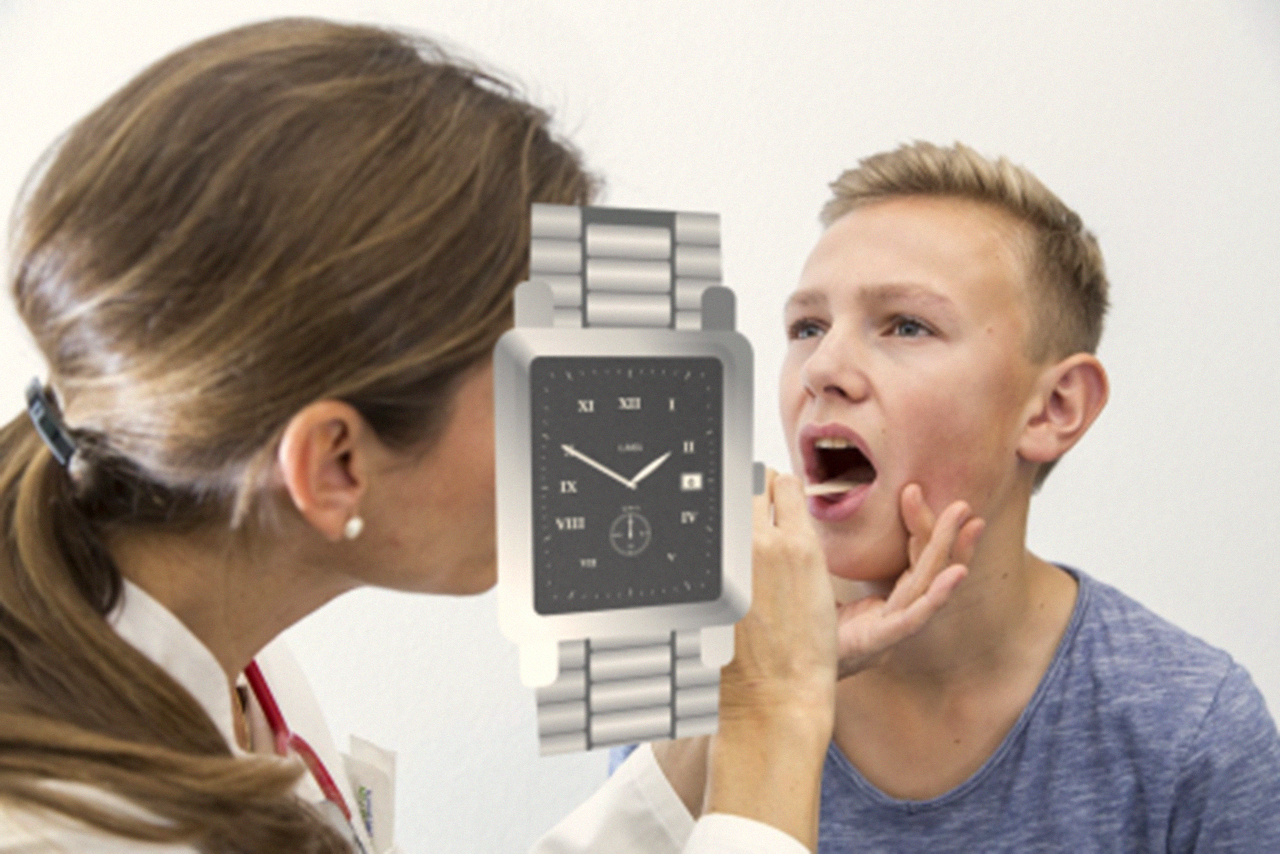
1:50
